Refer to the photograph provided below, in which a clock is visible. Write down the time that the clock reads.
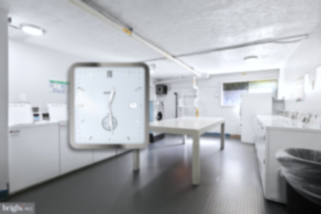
12:29
